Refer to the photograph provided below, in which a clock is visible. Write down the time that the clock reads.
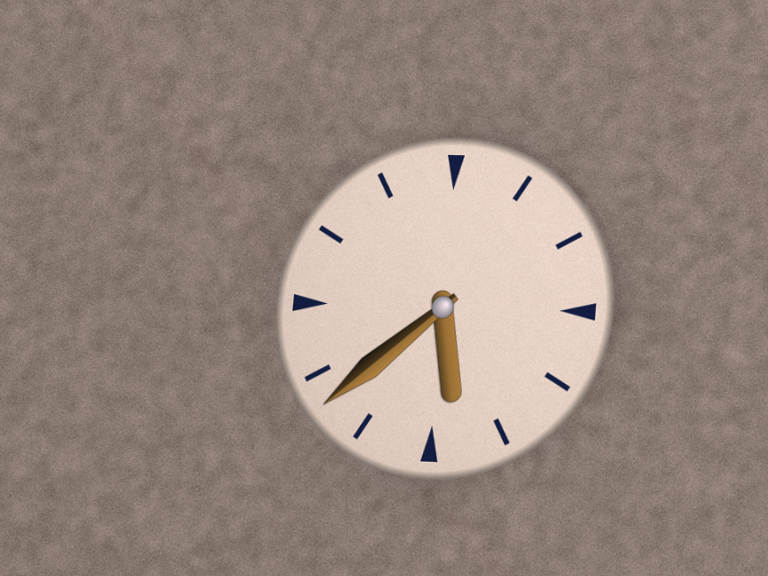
5:38
